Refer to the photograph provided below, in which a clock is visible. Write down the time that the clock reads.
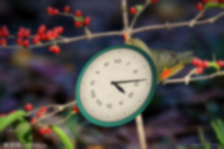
4:14
